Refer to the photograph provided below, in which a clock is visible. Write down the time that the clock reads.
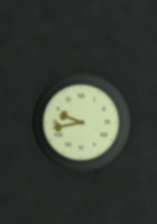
9:43
